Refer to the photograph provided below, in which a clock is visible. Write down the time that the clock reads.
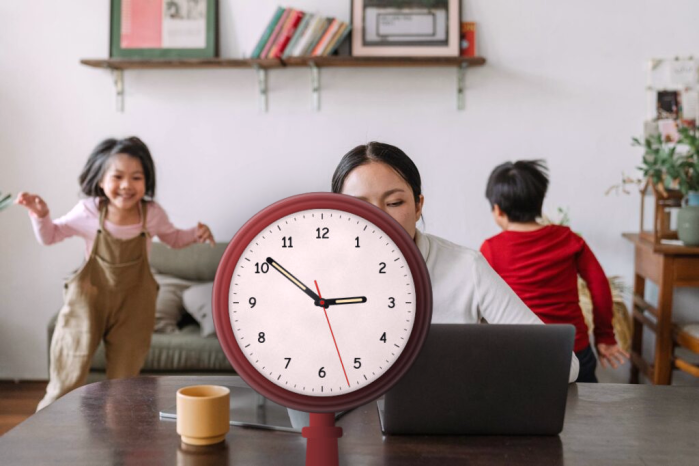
2:51:27
